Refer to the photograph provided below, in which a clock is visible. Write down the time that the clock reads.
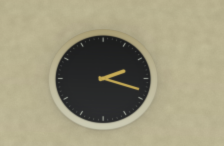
2:18
